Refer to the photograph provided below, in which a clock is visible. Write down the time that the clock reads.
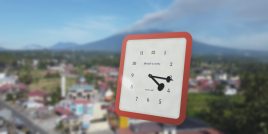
4:16
